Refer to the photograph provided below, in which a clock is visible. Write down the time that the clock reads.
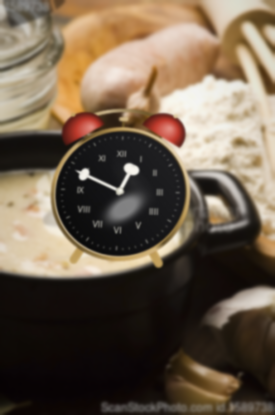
12:49
